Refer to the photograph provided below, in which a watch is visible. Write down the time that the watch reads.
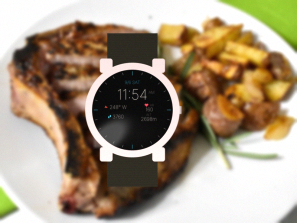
11:54
